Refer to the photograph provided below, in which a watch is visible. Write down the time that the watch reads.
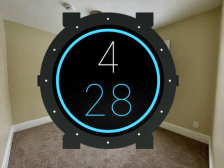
4:28
